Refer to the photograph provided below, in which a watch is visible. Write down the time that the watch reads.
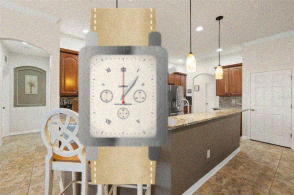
1:06
